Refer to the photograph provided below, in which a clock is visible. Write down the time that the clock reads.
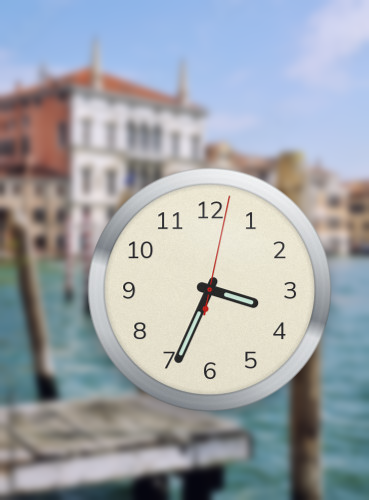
3:34:02
